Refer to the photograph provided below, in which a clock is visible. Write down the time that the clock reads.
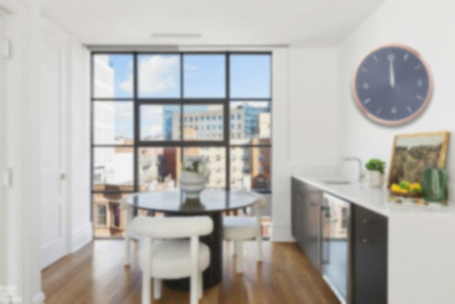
12:00
